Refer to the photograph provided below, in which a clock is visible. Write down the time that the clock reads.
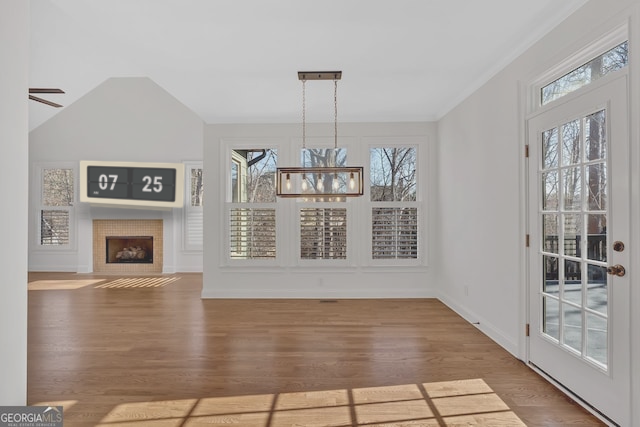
7:25
